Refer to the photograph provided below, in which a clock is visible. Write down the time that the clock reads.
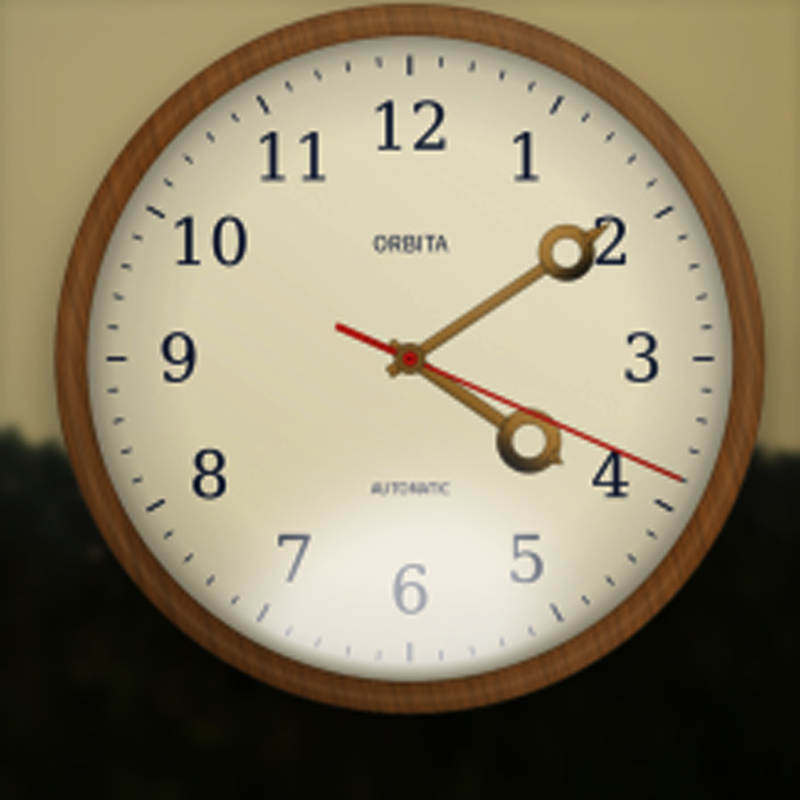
4:09:19
